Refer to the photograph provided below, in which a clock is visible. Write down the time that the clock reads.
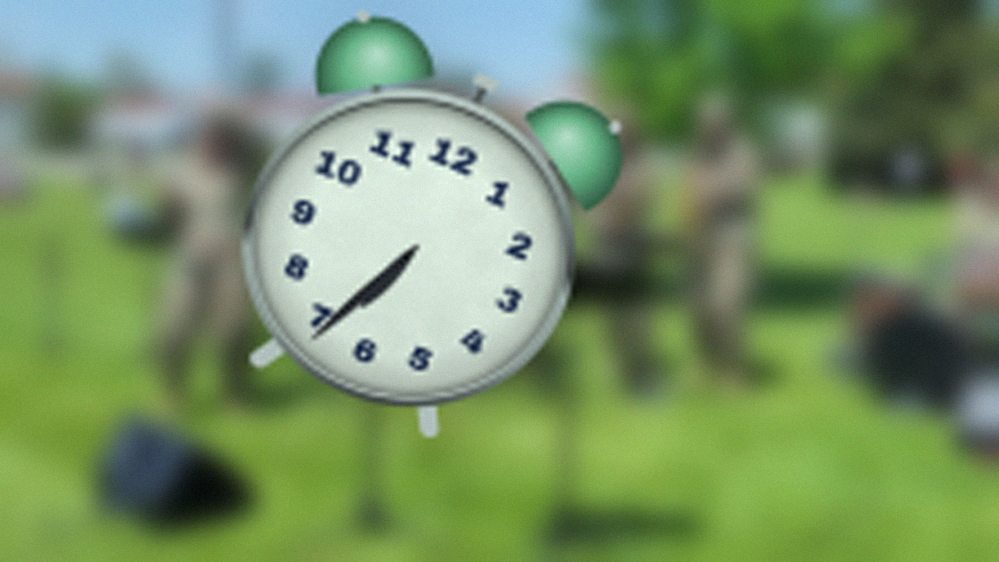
6:34
